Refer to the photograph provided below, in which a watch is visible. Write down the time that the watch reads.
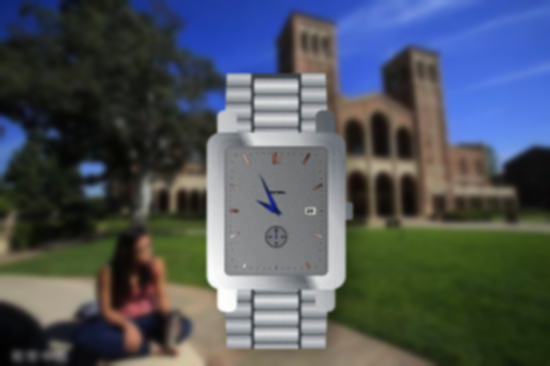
9:56
